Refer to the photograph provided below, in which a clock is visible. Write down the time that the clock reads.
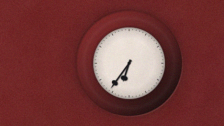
6:36
